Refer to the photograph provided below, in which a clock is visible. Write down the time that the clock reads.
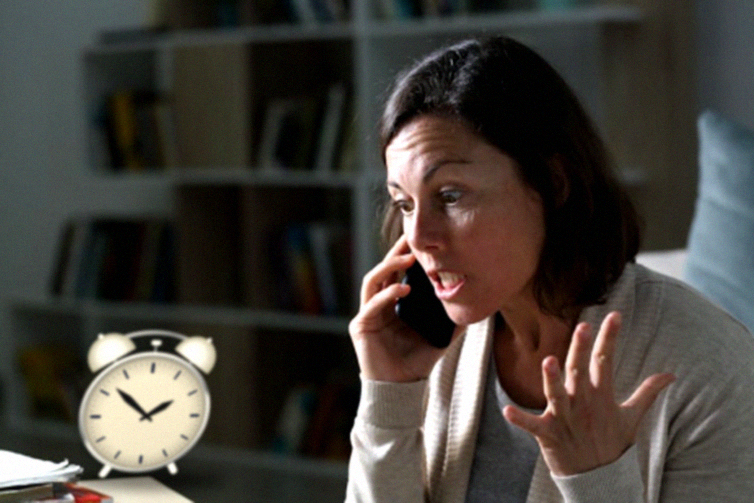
1:52
